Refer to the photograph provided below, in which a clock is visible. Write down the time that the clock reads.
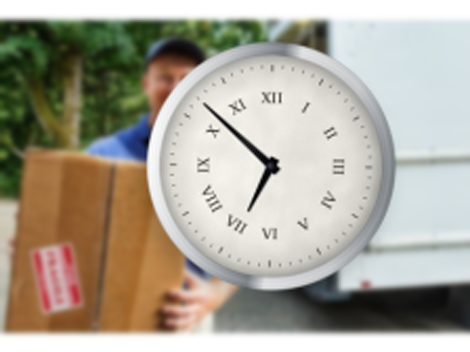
6:52
